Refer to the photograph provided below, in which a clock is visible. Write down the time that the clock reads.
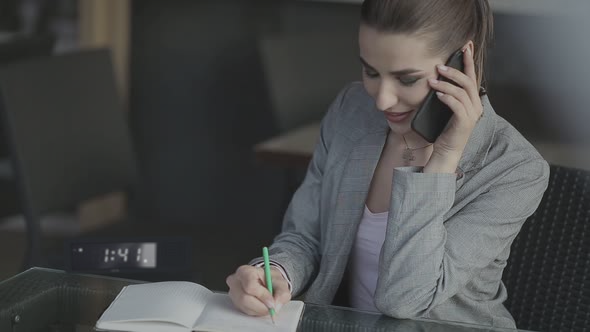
1:41
